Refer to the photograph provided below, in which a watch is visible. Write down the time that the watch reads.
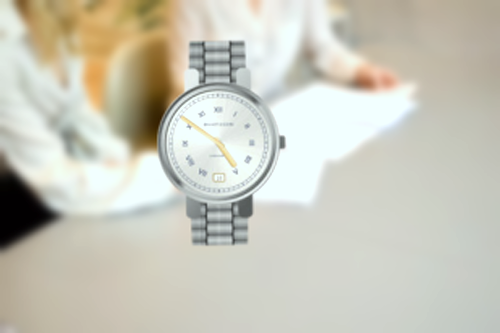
4:51
